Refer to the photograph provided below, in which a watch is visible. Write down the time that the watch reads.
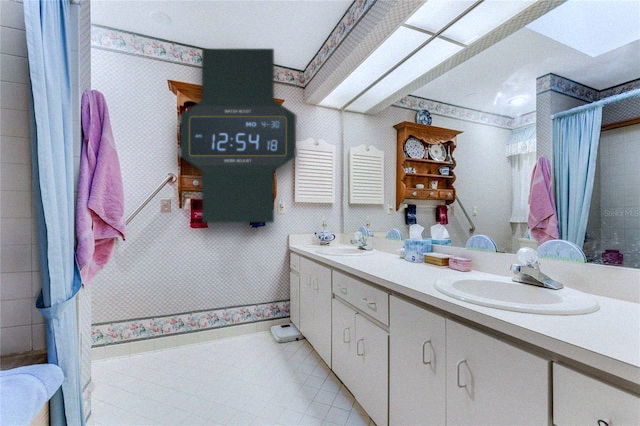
12:54:18
